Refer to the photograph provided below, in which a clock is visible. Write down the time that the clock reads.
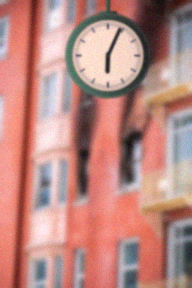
6:04
